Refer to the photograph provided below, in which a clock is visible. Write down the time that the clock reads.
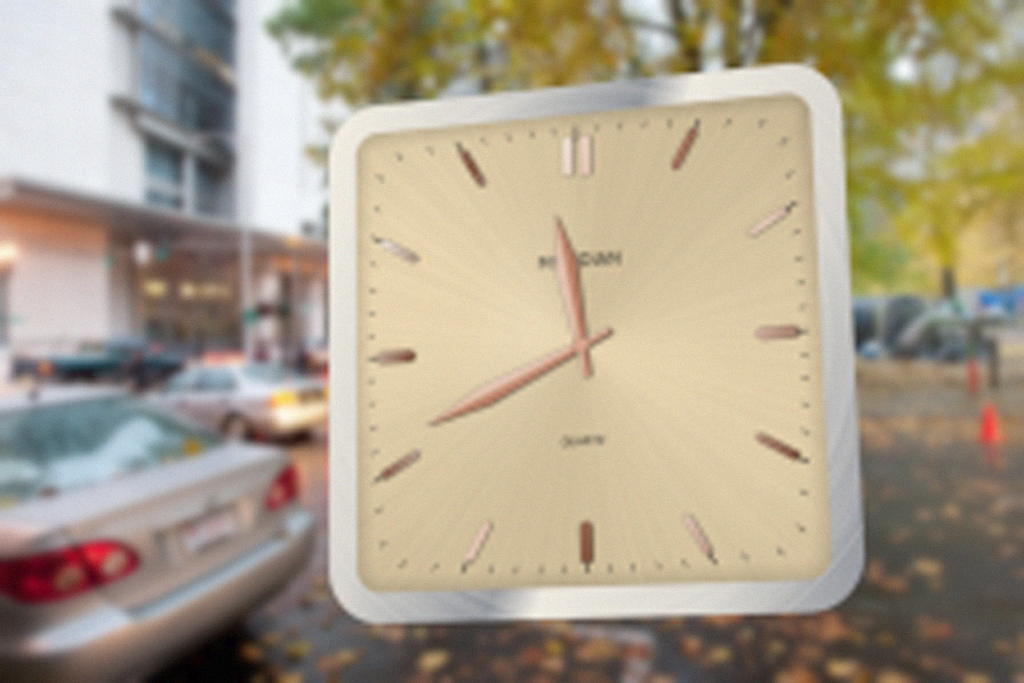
11:41
